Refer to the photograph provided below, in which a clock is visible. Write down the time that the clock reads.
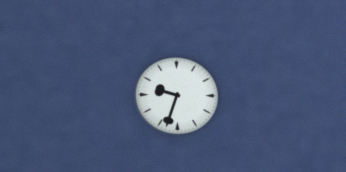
9:33
